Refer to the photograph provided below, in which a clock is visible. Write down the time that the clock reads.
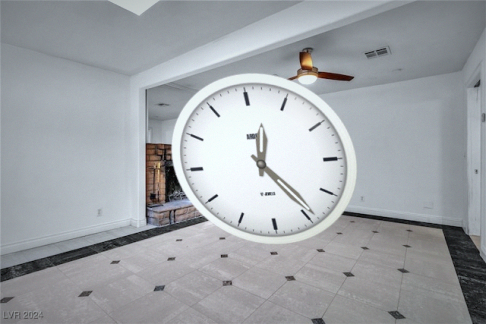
12:24
